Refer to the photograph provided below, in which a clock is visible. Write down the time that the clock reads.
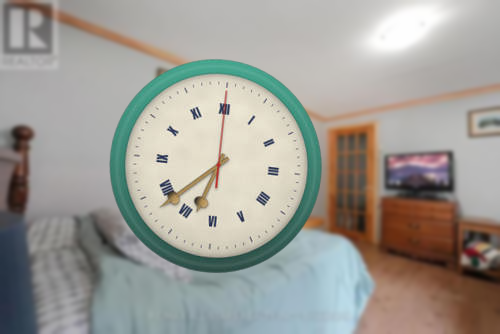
6:38:00
